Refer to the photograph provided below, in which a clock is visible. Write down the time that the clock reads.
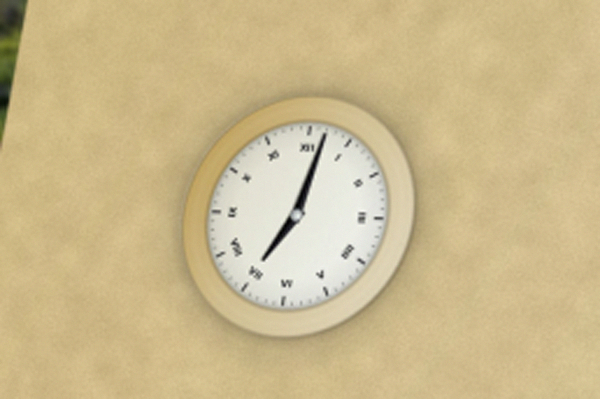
7:02
